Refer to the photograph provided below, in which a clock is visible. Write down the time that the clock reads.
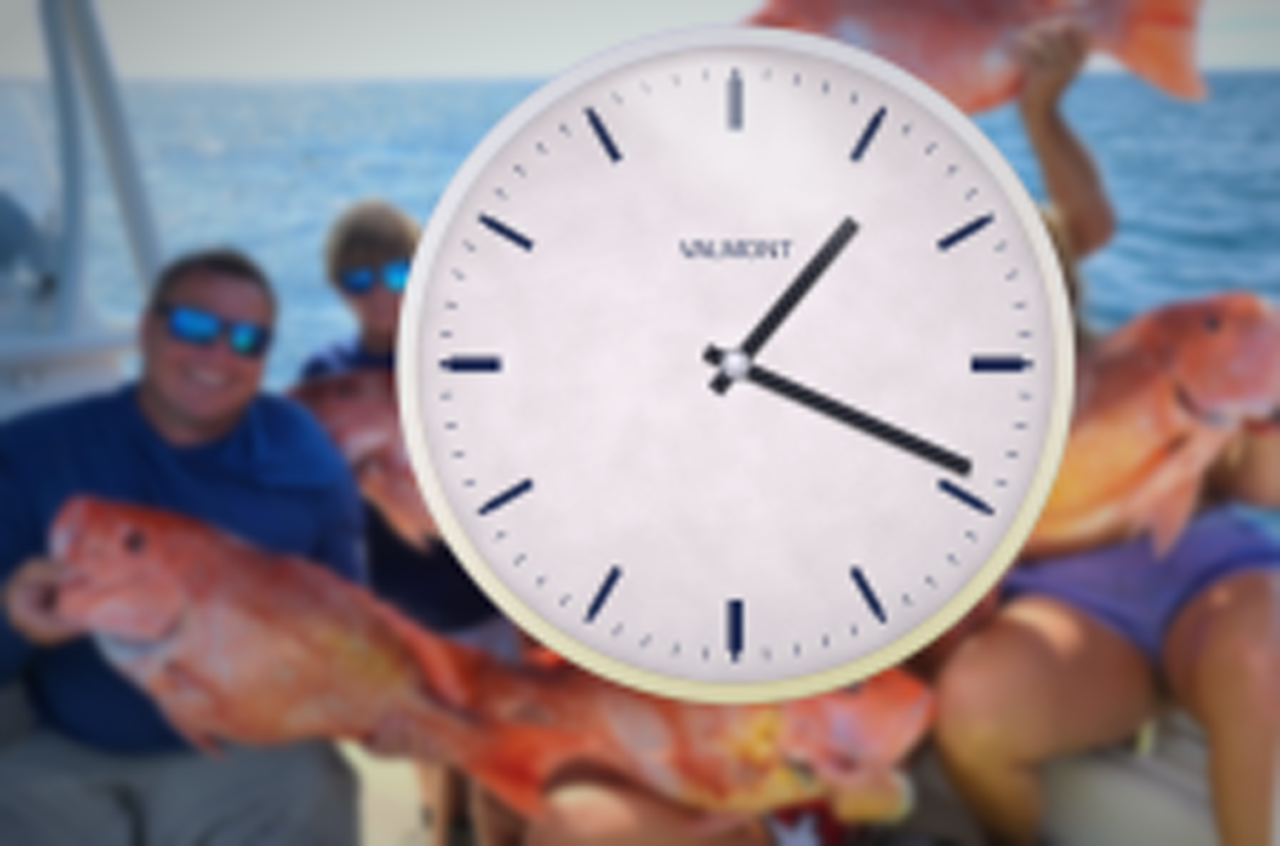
1:19
